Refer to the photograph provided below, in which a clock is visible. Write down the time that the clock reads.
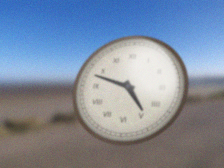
4:48
